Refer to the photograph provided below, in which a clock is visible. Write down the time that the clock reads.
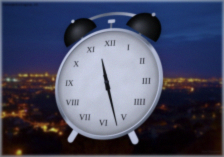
11:27
